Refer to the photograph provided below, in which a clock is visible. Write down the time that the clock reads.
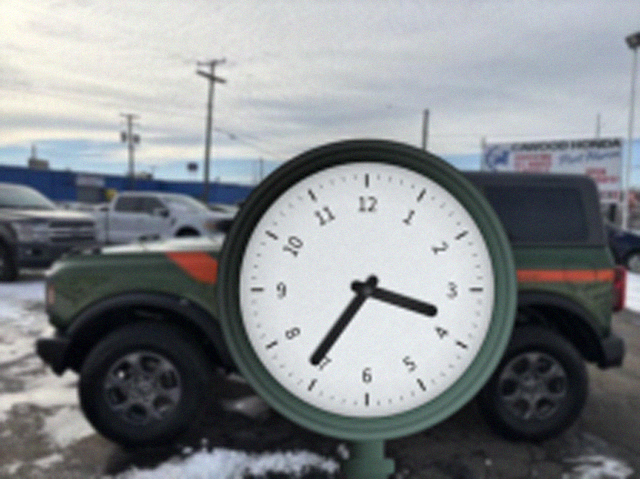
3:36
